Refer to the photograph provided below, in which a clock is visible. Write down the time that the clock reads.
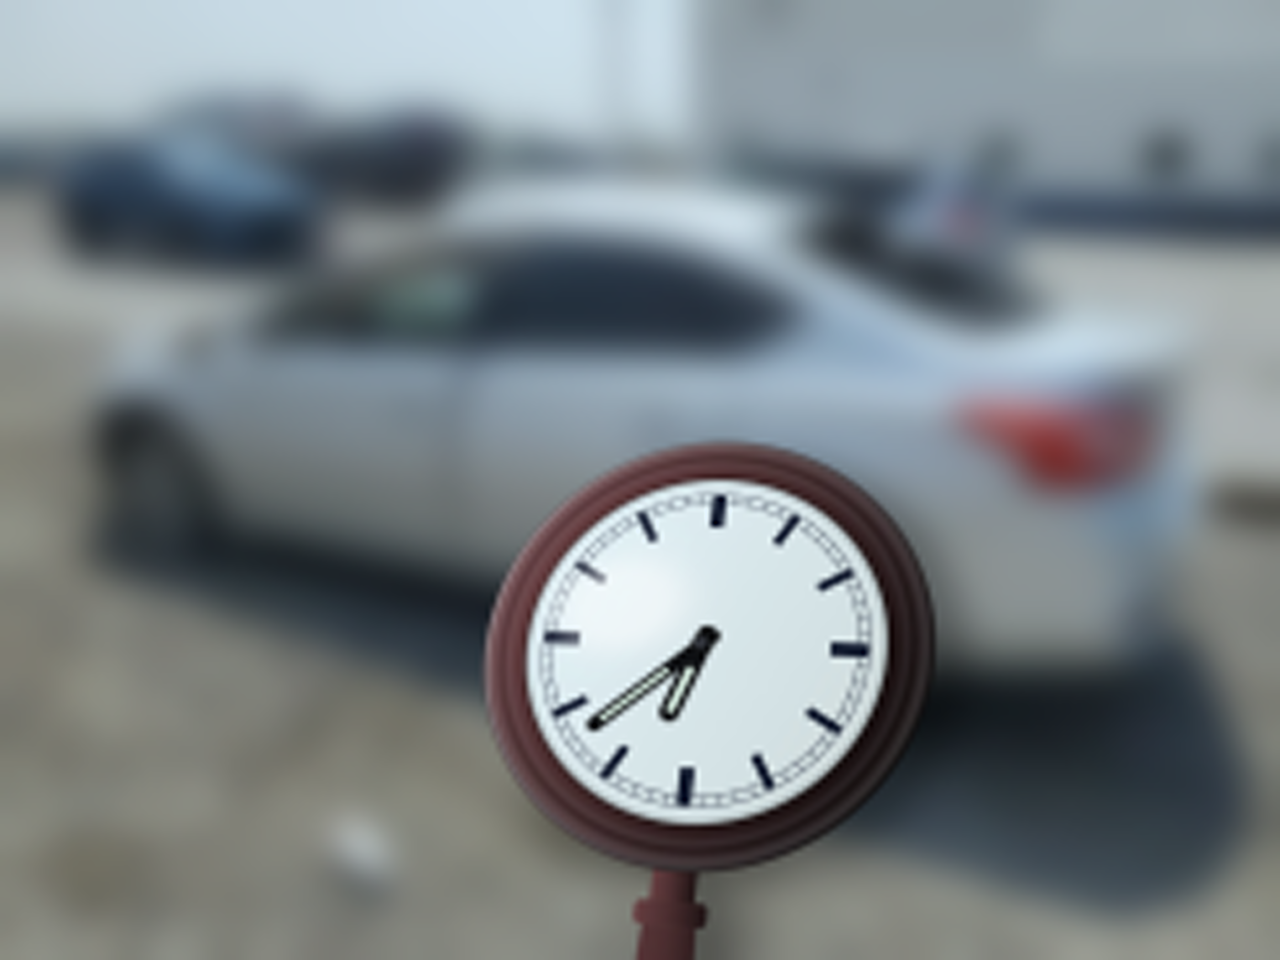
6:38
